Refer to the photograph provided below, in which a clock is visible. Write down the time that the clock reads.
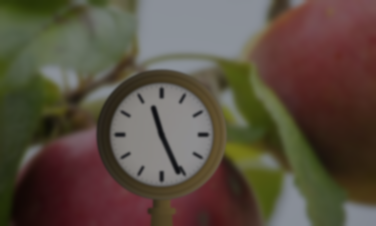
11:26
